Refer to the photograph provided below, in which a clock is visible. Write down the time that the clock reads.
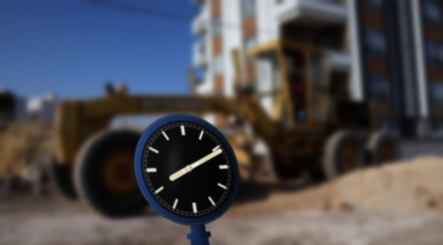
8:11
